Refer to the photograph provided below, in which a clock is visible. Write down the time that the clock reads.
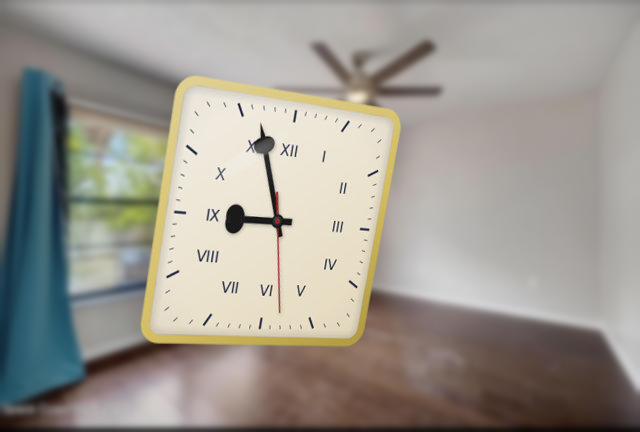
8:56:28
